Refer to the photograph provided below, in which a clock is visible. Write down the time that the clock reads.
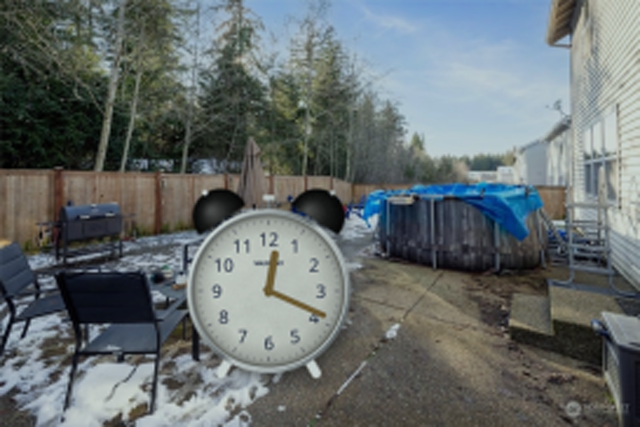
12:19
